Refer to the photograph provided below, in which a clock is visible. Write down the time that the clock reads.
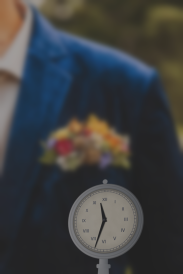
11:33
